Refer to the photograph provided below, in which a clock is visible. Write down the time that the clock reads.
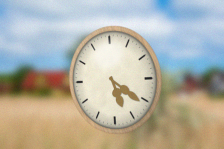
5:21
